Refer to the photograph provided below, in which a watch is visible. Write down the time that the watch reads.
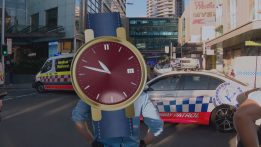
10:48
